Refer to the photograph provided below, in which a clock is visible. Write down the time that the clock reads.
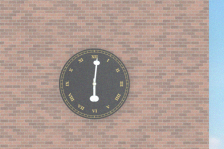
6:01
